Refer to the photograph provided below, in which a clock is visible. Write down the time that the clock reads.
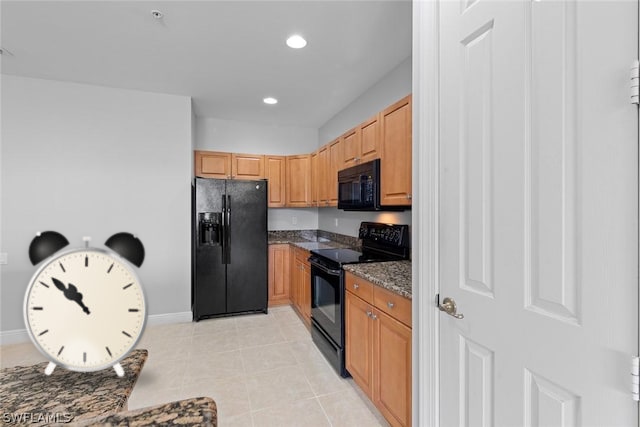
10:52
